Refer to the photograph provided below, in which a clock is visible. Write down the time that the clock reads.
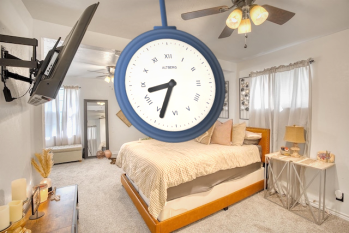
8:34
